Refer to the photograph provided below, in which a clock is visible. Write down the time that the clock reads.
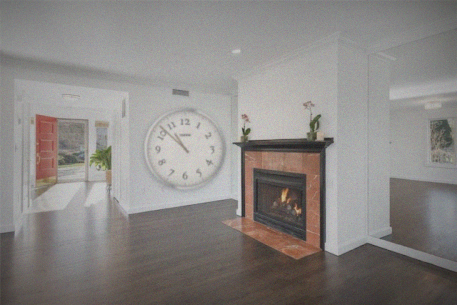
10:52
